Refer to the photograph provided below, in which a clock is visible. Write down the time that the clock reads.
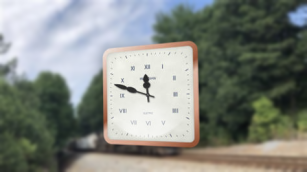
11:48
